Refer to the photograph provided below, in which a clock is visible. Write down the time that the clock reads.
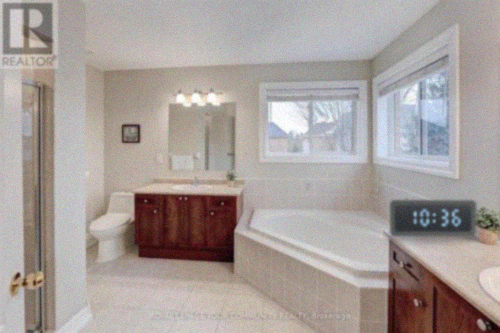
10:36
